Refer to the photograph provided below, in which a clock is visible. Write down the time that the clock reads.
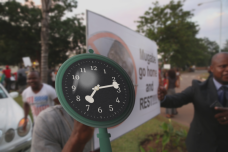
7:13
